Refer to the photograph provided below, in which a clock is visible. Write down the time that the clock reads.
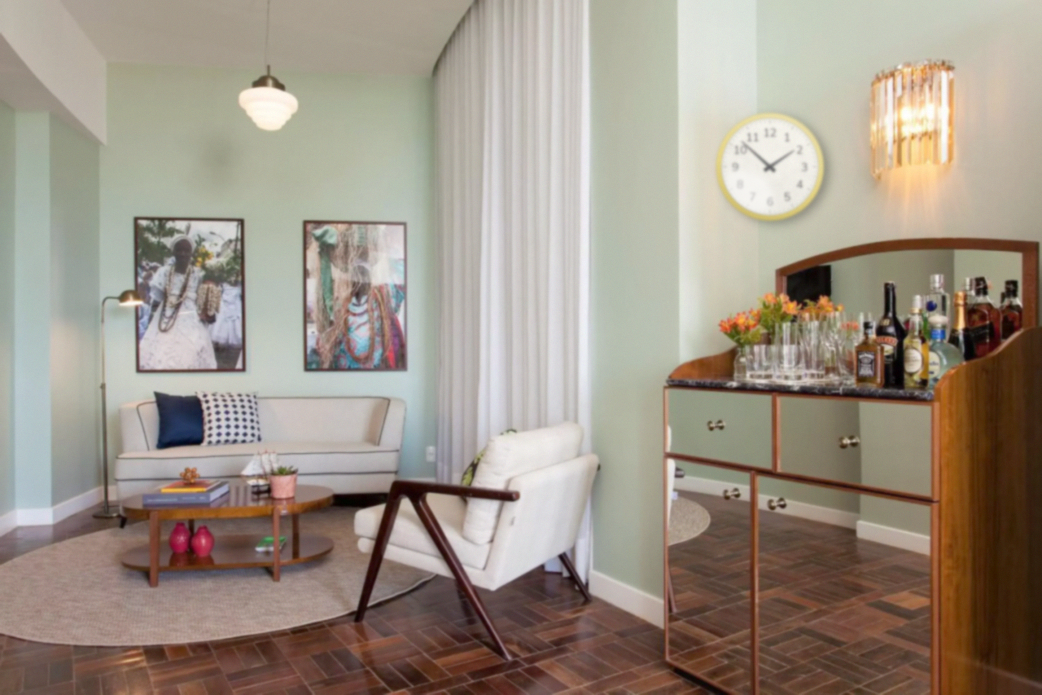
1:52
